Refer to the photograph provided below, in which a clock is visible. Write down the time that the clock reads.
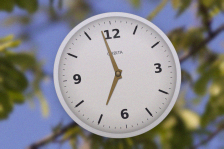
6:58
